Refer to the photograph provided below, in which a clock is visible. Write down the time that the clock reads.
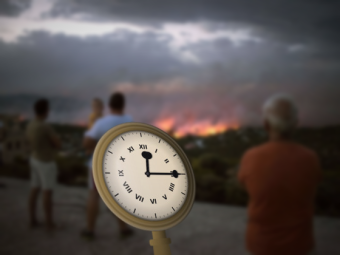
12:15
